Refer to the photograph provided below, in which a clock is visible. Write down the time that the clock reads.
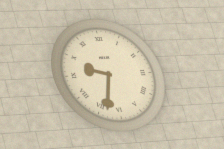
9:33
